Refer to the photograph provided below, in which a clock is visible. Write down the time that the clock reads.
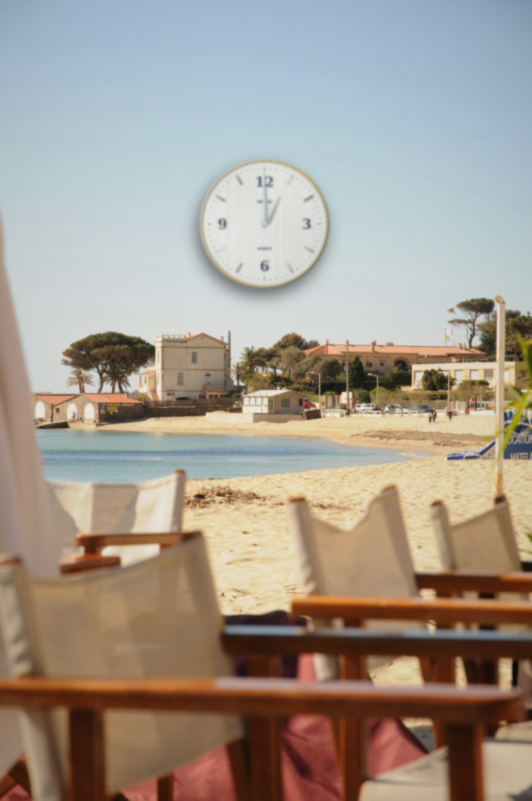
1:00
